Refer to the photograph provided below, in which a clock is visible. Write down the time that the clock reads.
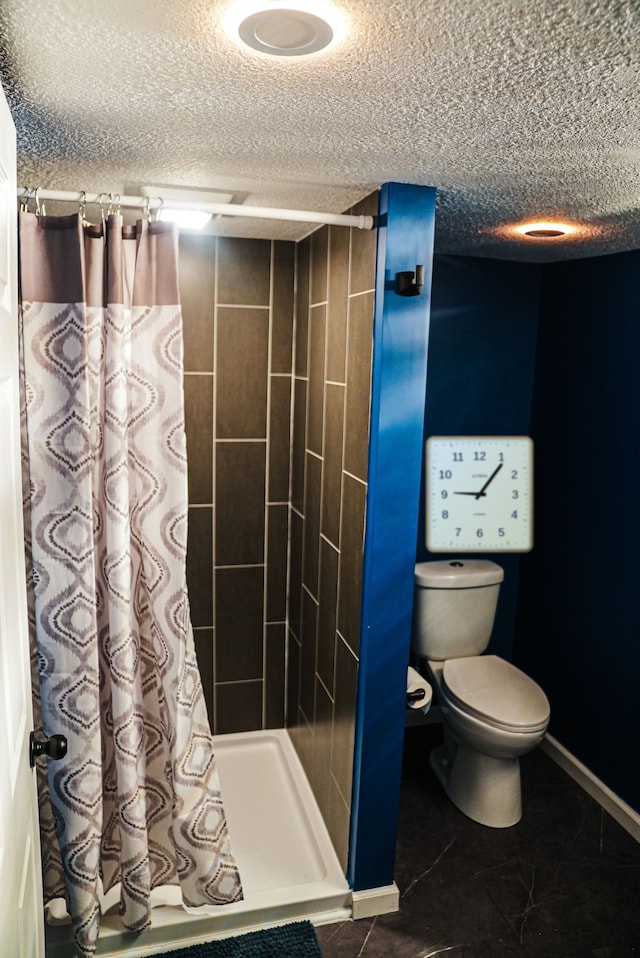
9:06
